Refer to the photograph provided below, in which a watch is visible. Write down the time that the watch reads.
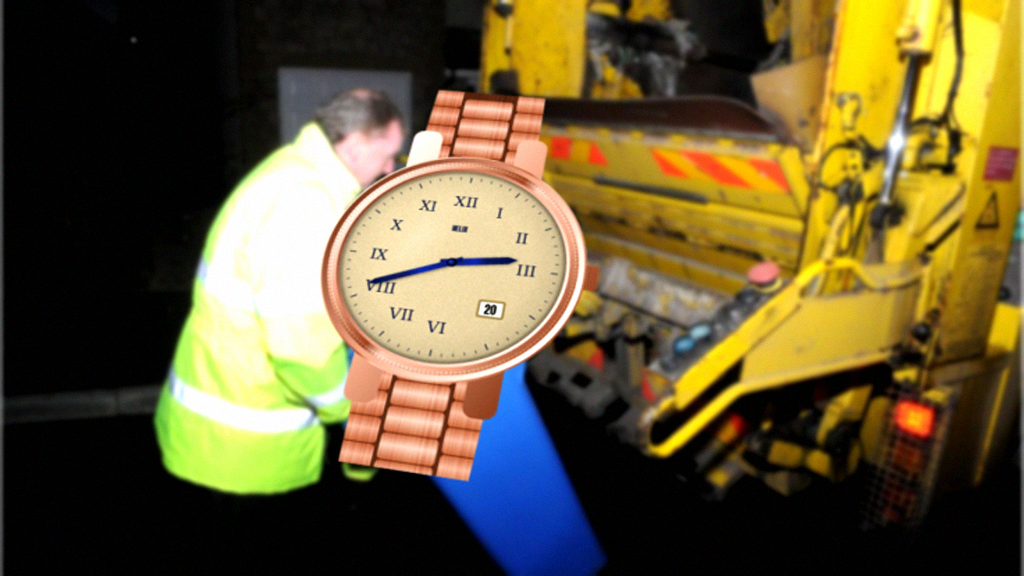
2:41
